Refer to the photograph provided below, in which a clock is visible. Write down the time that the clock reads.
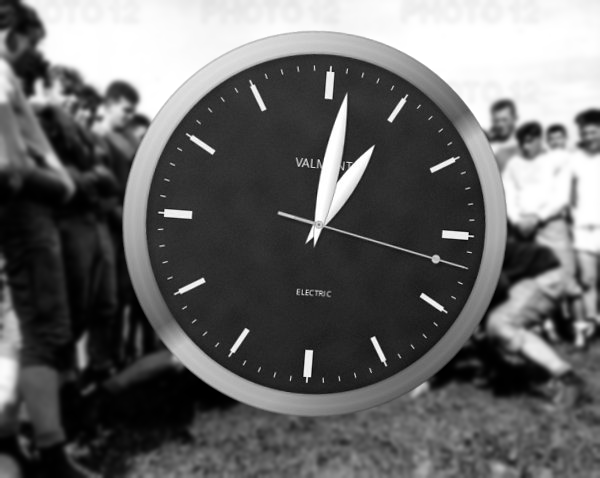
1:01:17
